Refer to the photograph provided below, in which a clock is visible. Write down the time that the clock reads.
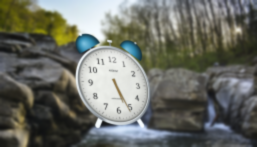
5:26
